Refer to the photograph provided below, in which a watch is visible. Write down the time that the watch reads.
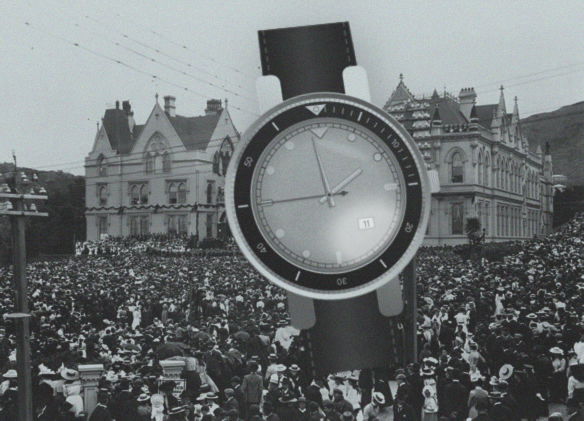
1:58:45
